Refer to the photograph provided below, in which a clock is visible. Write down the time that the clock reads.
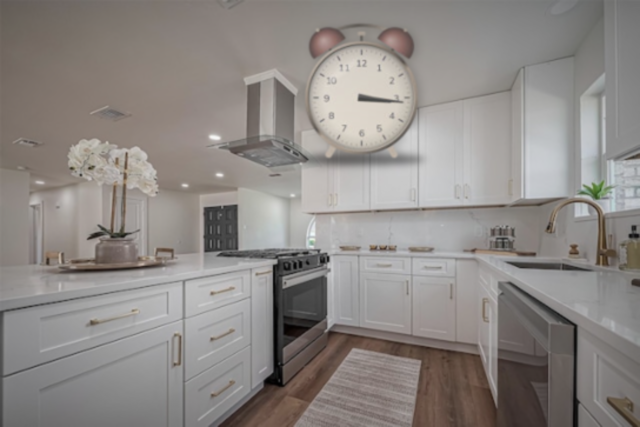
3:16
